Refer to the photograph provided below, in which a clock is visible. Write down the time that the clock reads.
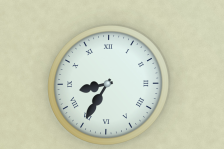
8:35
